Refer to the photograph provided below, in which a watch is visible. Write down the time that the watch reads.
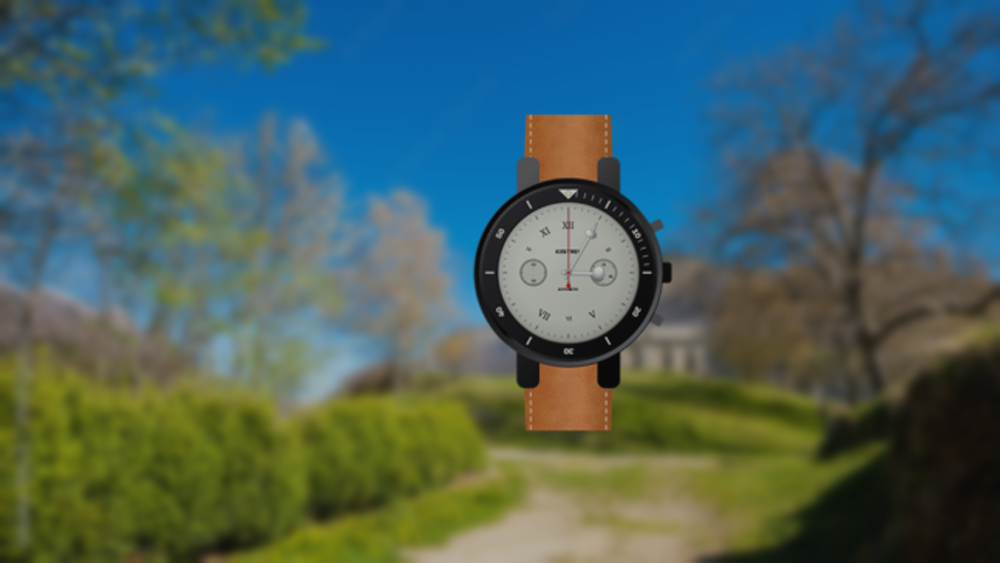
3:05
